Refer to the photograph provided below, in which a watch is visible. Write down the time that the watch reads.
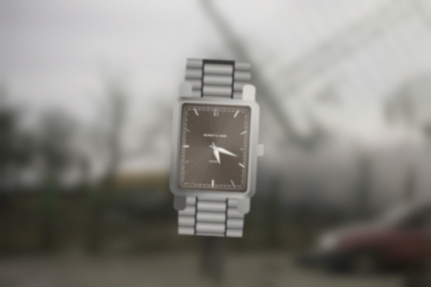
5:18
